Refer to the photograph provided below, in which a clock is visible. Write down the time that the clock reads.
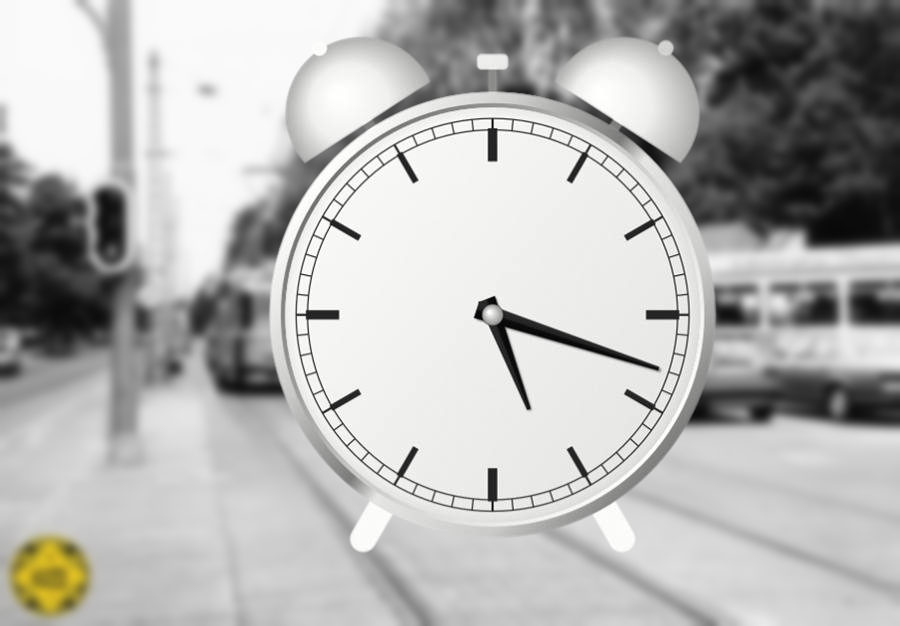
5:18
